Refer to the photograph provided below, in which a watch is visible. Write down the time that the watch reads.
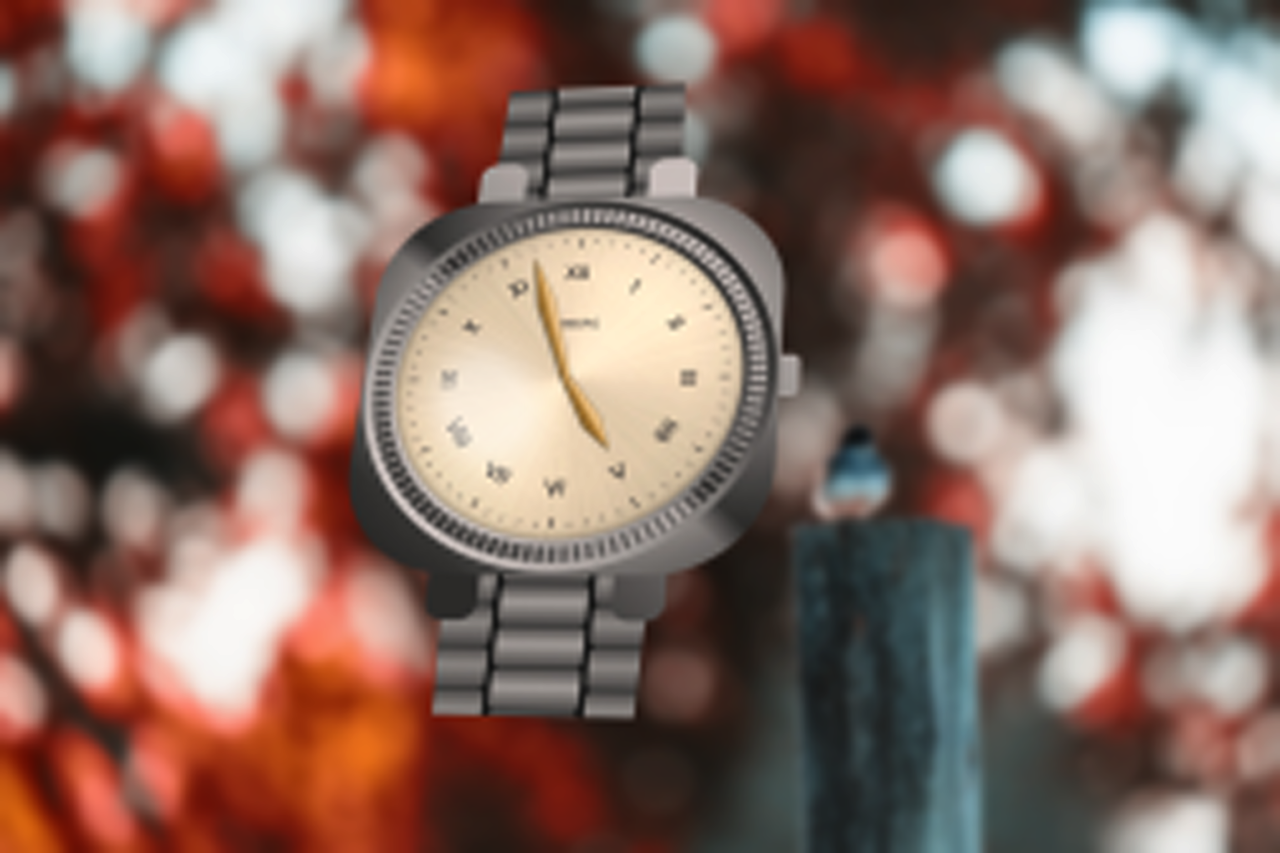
4:57
